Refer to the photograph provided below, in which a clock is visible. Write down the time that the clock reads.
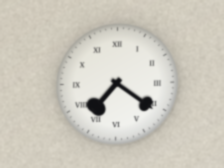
7:21
